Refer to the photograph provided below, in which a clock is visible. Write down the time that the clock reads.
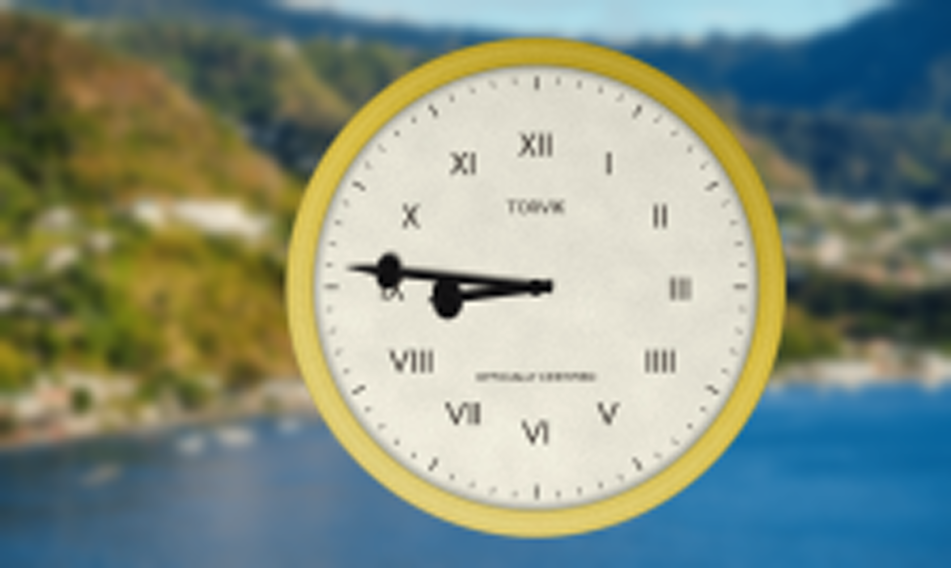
8:46
